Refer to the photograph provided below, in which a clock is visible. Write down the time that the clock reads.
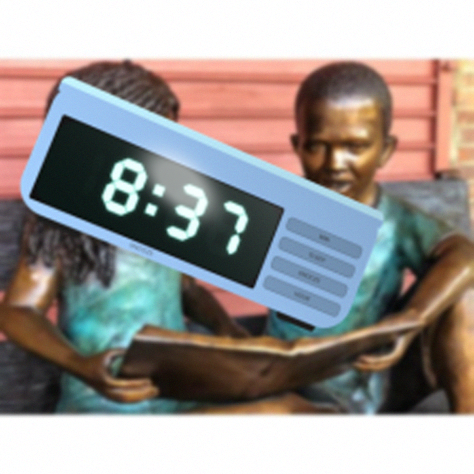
8:37
